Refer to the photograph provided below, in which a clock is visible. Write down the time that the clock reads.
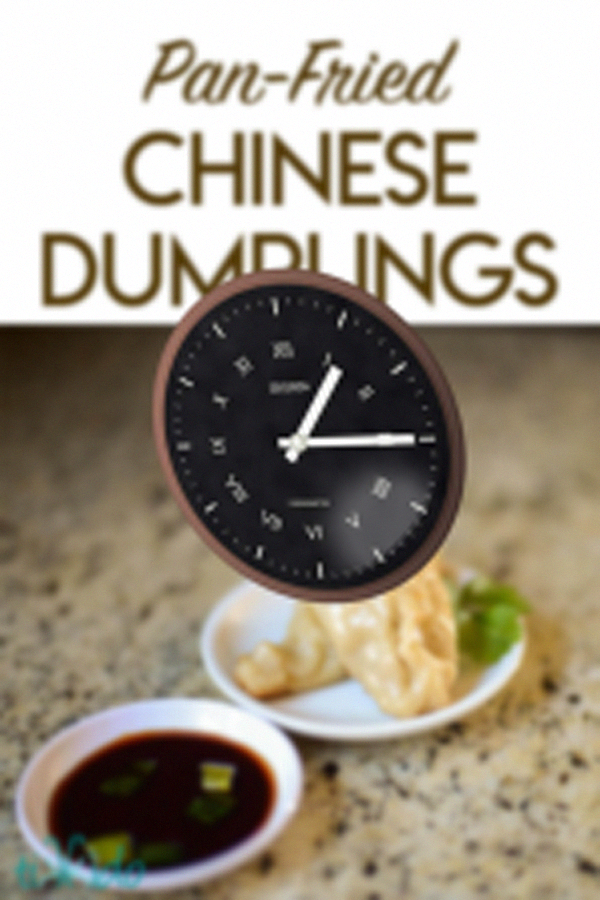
1:15
